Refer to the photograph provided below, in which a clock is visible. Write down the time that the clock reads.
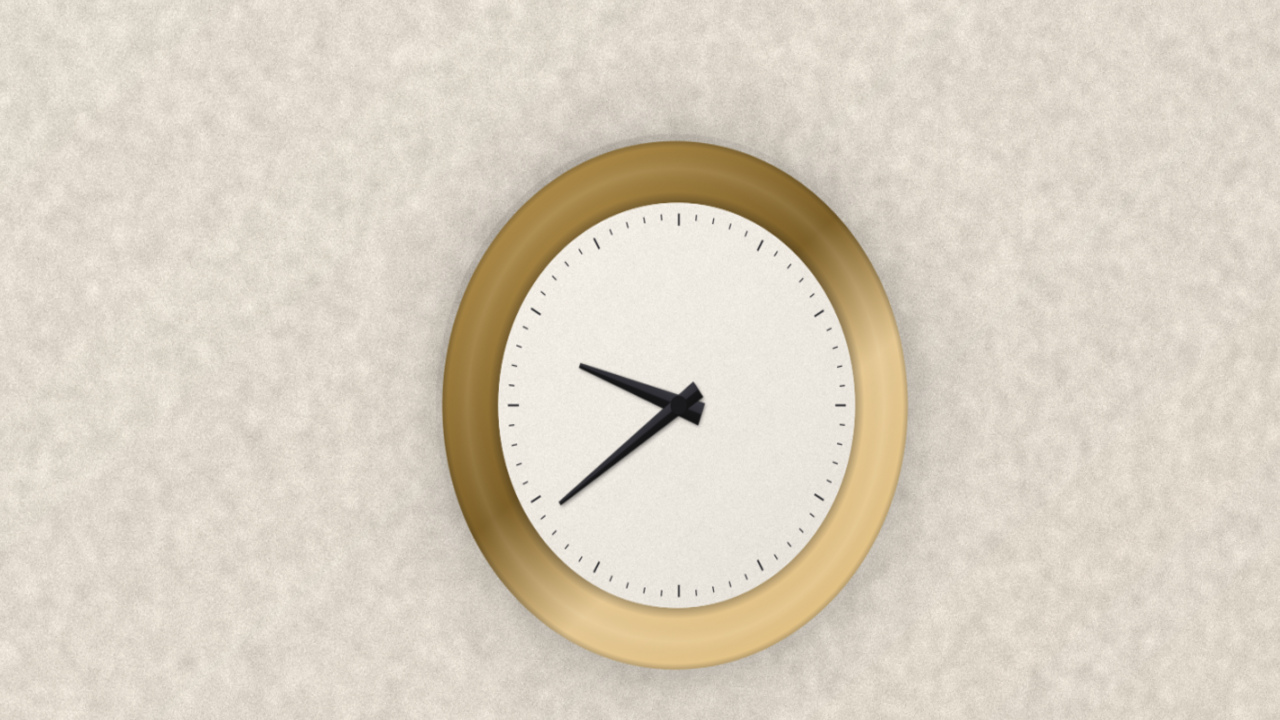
9:39
